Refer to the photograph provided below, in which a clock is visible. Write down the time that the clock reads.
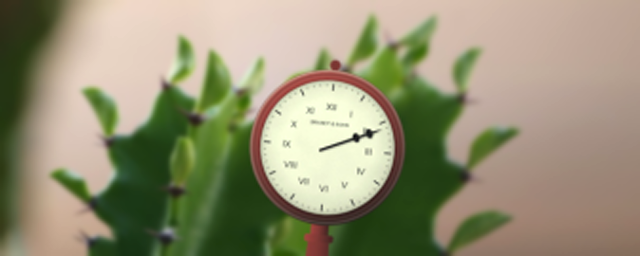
2:11
